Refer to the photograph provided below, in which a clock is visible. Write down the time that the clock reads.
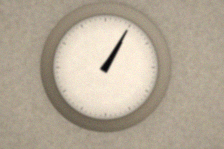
1:05
